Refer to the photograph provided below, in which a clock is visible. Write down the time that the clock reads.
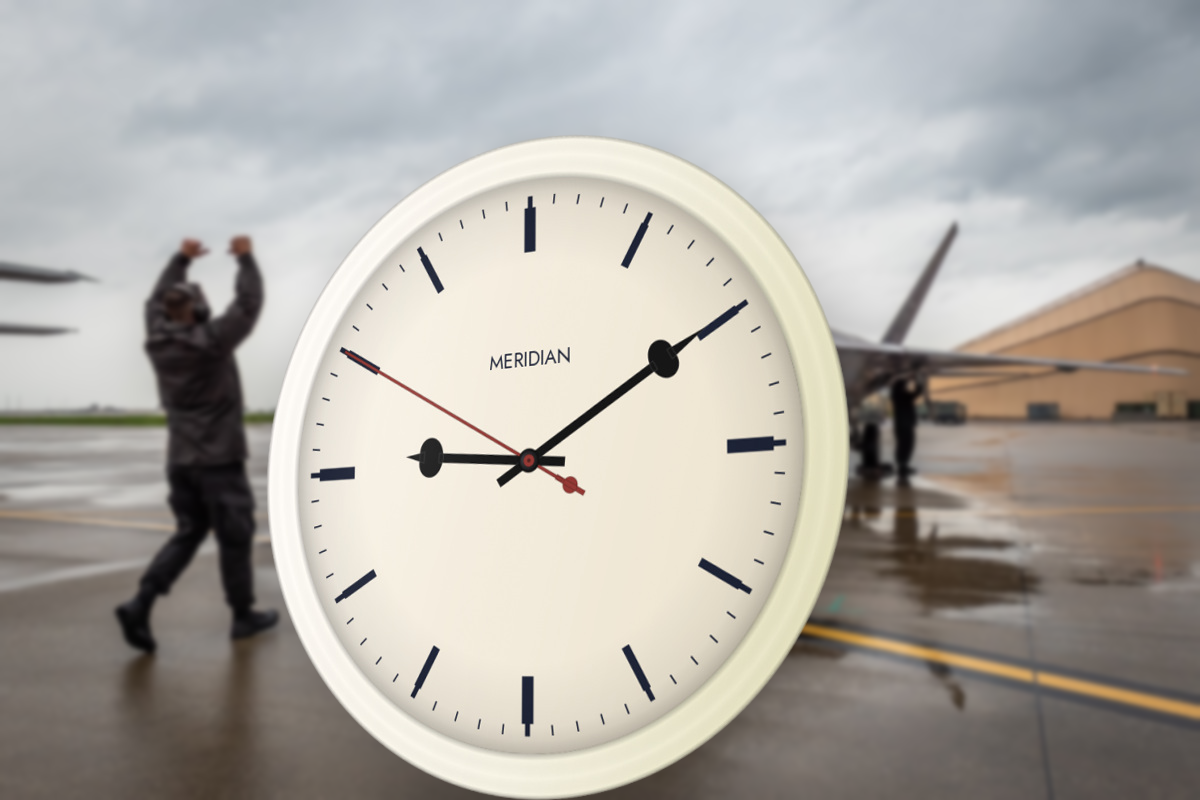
9:09:50
